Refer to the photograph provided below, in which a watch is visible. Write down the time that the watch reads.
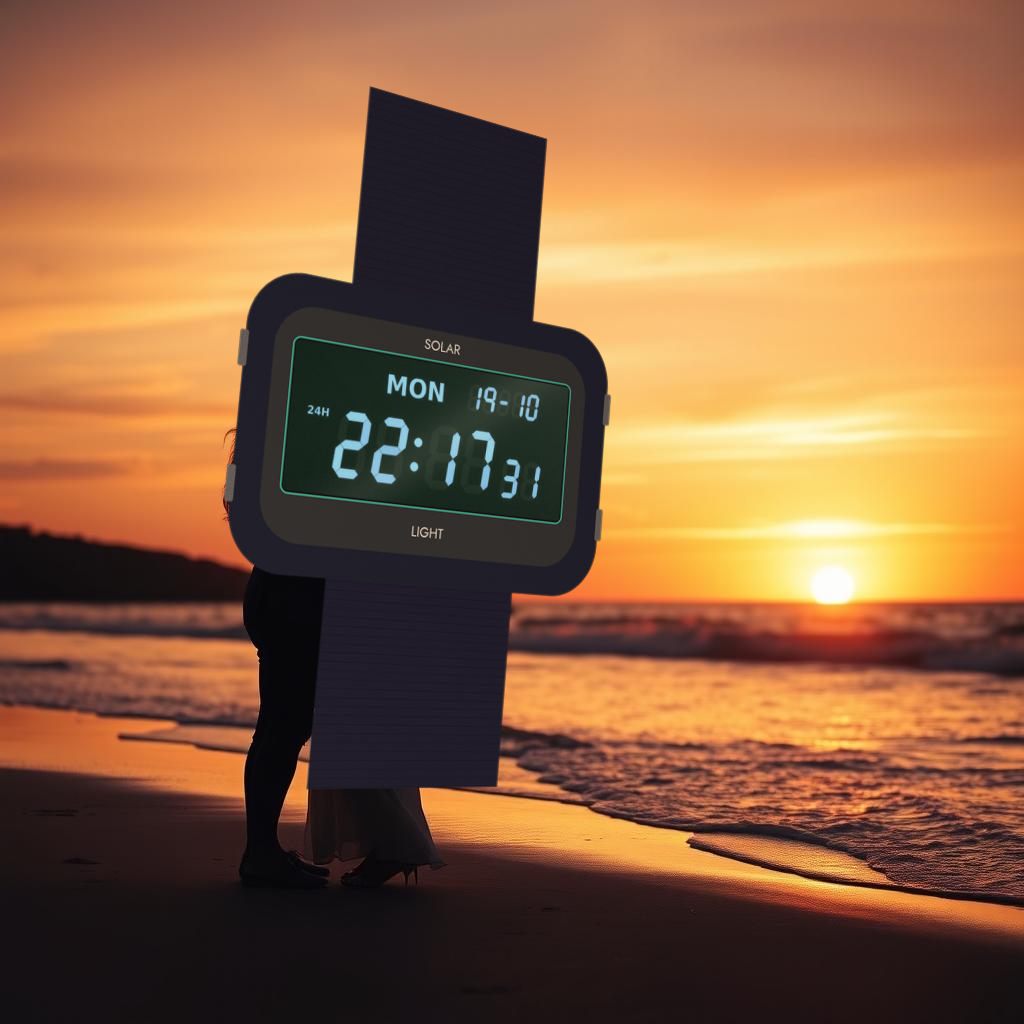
22:17:31
